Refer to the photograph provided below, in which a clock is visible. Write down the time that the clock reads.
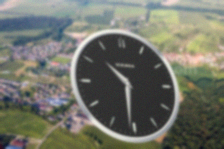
10:31
